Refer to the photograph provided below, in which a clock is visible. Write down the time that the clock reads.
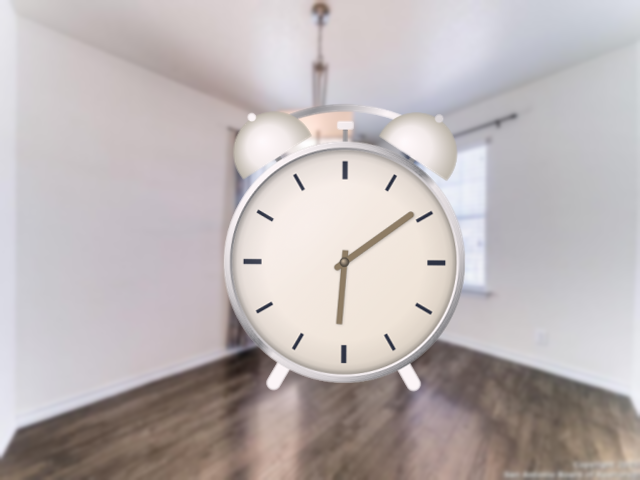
6:09
